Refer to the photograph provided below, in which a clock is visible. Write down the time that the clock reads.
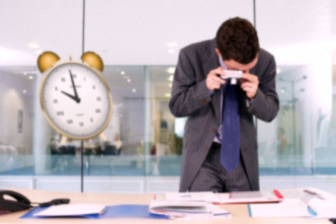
9:59
